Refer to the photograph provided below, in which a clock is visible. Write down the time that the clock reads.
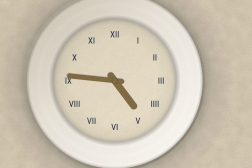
4:46
